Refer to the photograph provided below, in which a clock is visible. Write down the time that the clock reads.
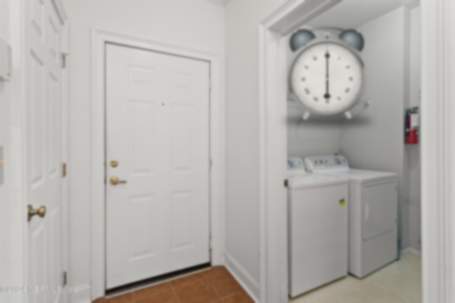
6:00
